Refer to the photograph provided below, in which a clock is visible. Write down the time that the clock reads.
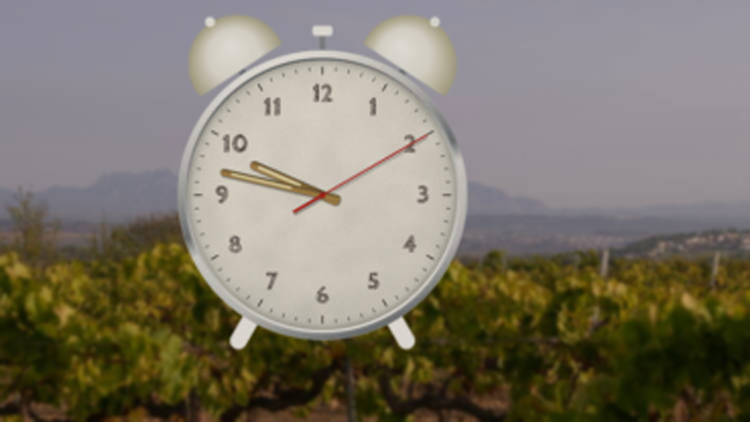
9:47:10
